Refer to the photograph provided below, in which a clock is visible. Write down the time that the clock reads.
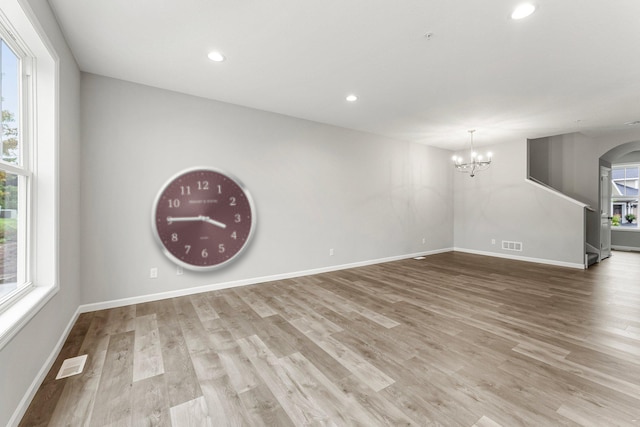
3:45
